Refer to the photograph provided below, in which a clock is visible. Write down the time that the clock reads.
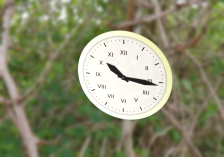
10:16
